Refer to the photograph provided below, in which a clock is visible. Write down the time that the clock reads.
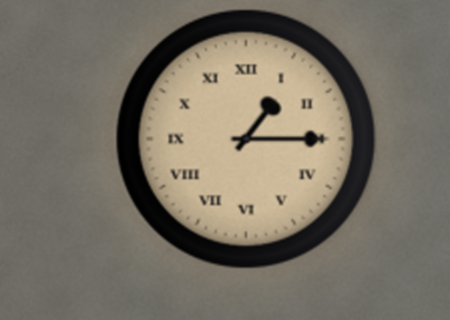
1:15
